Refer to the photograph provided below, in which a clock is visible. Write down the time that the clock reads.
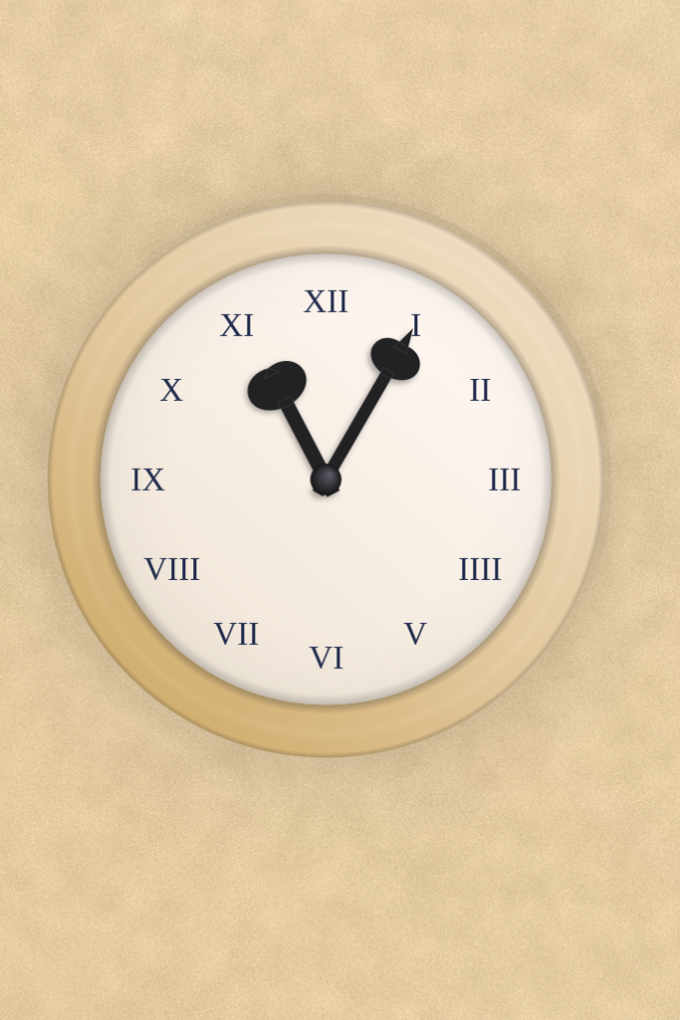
11:05
